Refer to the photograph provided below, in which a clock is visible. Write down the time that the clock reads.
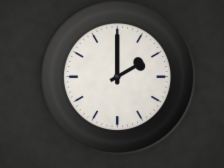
2:00
